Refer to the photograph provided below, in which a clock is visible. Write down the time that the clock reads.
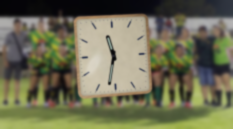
11:32
